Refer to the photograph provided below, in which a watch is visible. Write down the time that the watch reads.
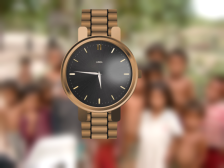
5:46
